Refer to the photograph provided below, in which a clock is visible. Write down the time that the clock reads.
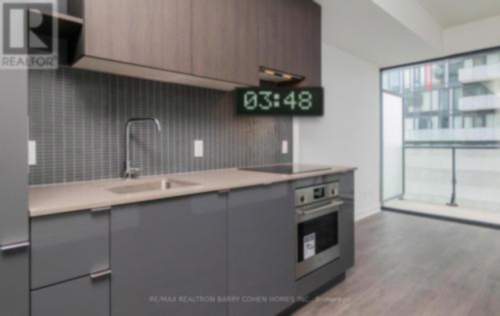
3:48
